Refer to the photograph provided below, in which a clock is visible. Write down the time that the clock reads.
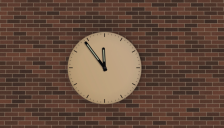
11:54
